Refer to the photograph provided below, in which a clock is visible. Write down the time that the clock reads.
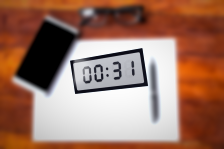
0:31
